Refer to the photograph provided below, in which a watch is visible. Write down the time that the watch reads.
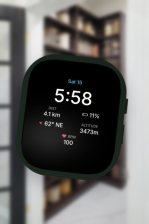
5:58
